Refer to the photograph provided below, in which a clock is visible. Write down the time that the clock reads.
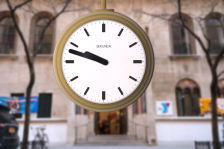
9:48
